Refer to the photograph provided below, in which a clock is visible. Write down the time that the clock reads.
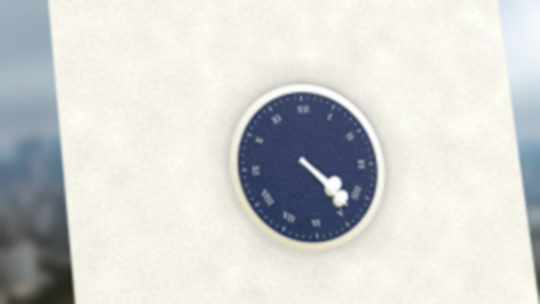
4:23
